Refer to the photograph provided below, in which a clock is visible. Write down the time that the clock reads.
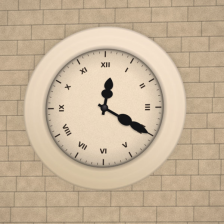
12:20
